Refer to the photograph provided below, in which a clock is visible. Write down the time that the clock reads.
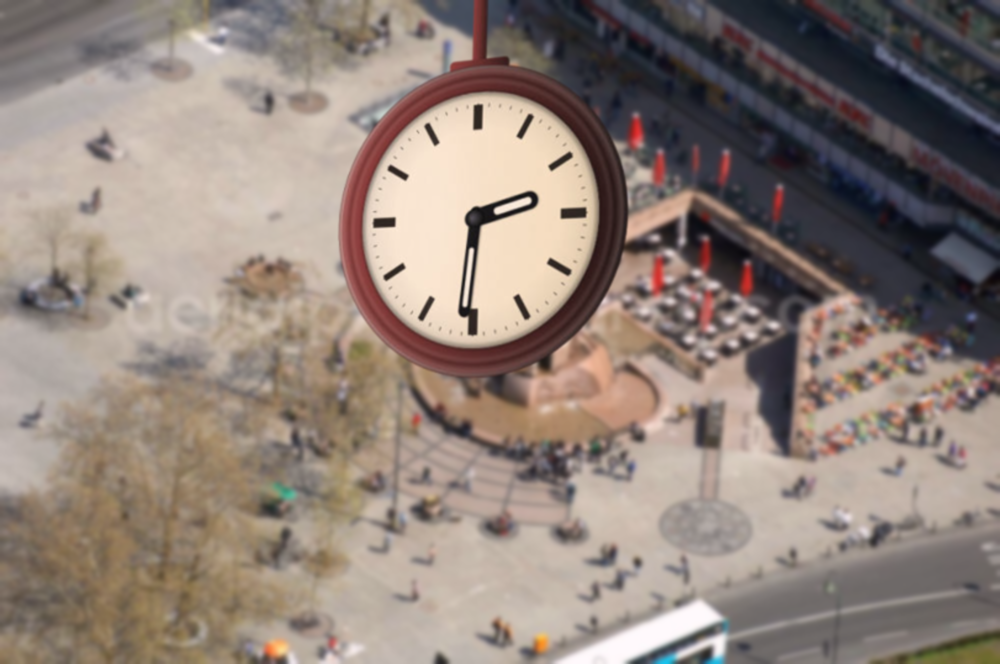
2:31
